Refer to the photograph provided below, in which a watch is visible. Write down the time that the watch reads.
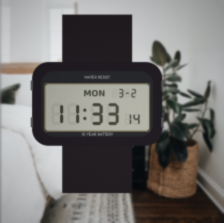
11:33:14
